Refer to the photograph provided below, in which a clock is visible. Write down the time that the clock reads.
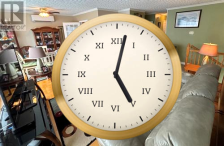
5:02
